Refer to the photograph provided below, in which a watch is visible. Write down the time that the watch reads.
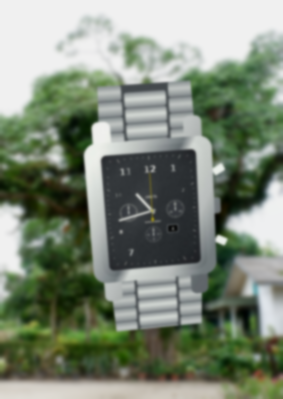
10:43
